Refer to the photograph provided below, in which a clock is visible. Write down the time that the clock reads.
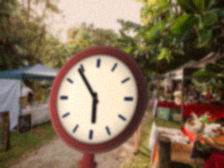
5:54
